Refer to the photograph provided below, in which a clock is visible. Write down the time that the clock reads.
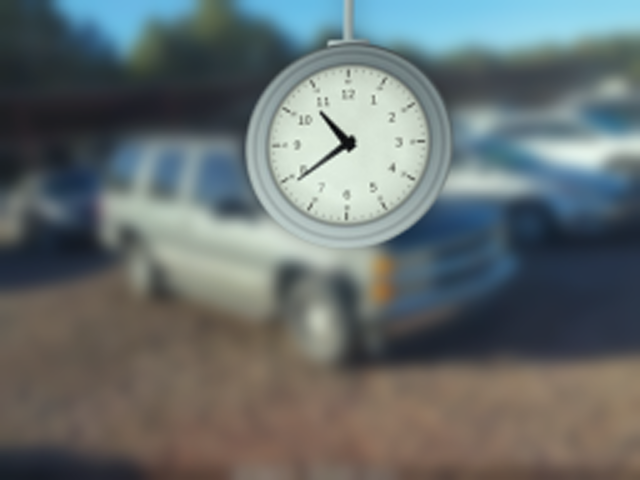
10:39
